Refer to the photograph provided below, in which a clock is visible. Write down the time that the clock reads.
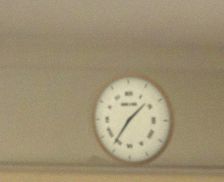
1:36
